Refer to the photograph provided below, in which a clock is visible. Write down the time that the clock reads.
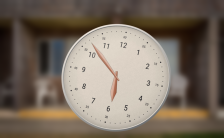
5:52
